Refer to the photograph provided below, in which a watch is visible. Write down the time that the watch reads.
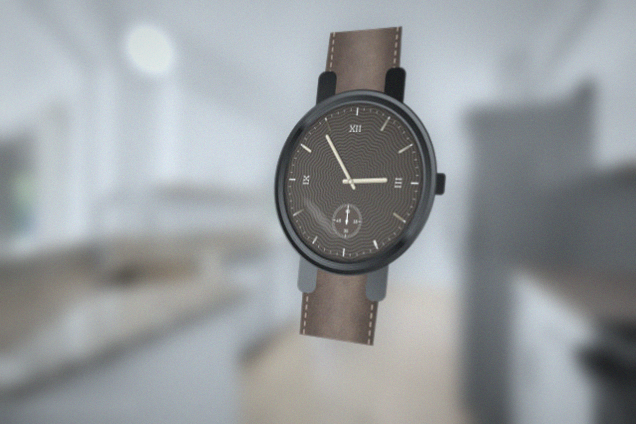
2:54
